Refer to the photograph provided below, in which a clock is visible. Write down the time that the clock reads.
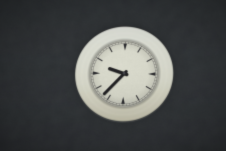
9:37
